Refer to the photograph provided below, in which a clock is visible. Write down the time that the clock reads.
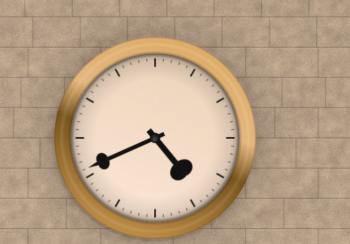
4:41
